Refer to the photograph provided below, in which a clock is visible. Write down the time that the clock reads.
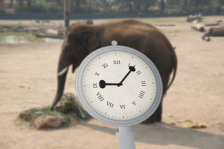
9:07
